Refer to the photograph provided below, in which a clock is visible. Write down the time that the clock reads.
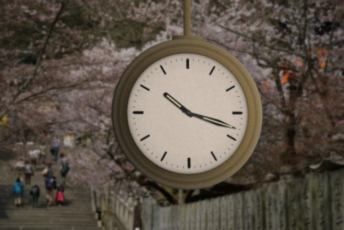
10:18
